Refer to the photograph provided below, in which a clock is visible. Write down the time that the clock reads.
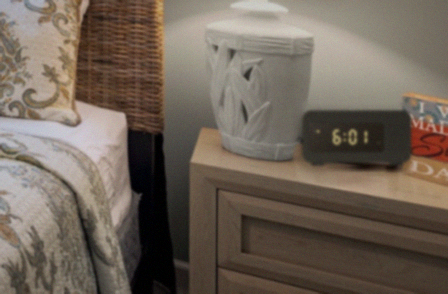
6:01
